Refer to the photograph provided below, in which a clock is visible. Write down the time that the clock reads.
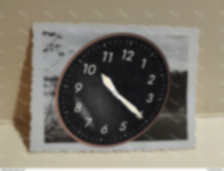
10:20
